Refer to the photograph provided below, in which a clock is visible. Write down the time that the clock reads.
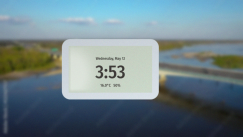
3:53
